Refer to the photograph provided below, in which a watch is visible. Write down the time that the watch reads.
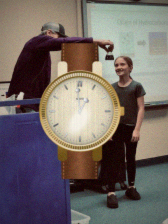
12:59
